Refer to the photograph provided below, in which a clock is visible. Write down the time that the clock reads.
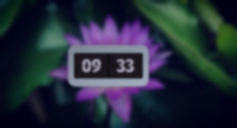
9:33
